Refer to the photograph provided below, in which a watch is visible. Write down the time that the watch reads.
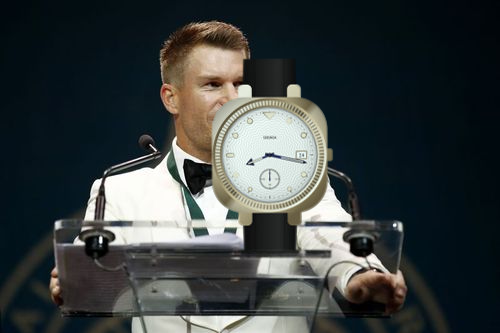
8:17
